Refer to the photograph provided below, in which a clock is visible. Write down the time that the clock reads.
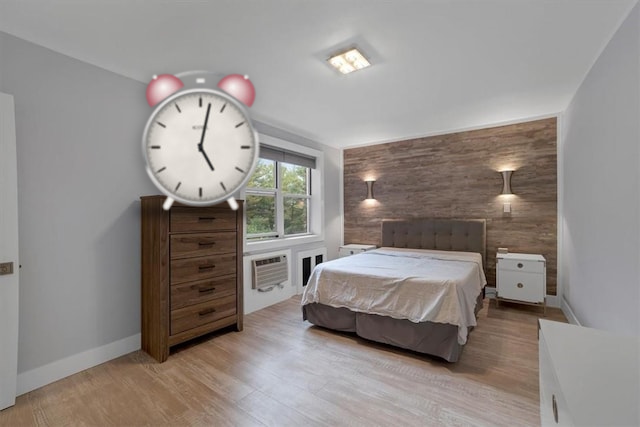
5:02
